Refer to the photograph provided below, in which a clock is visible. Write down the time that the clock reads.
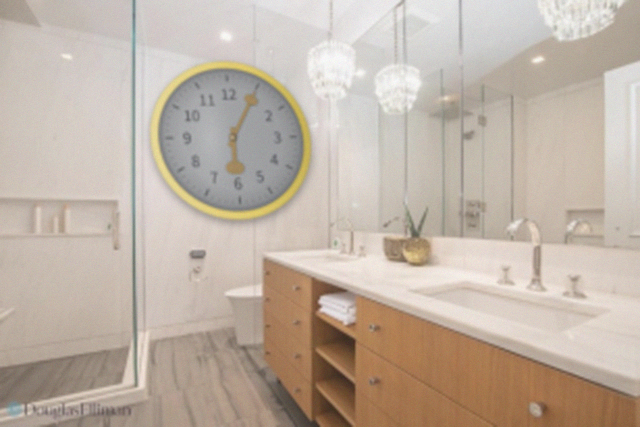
6:05
